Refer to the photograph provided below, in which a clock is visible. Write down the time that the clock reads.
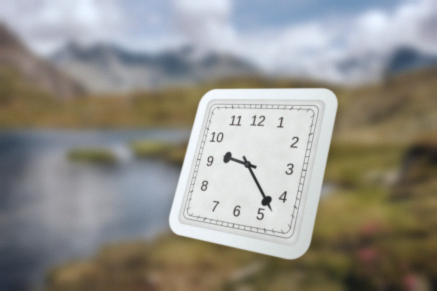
9:23
